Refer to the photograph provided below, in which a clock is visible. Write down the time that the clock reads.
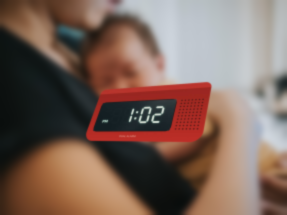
1:02
